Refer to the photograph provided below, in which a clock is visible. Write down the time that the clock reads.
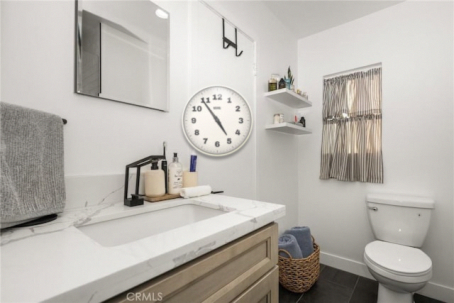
4:54
